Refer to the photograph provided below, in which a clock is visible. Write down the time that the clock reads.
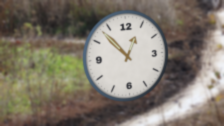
12:53
